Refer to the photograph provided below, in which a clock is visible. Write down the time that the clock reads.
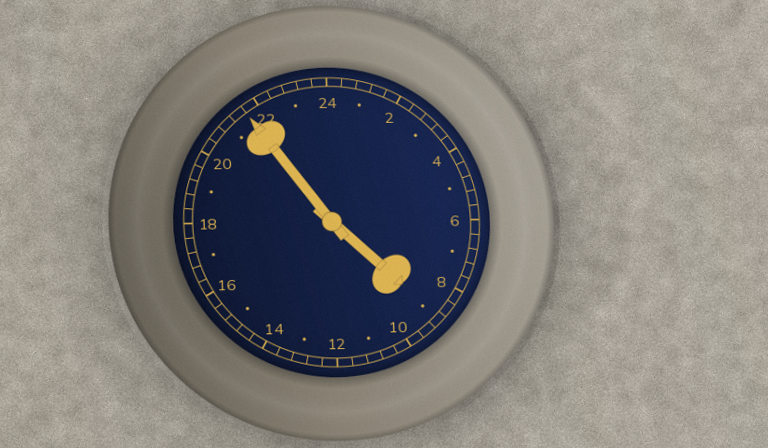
8:54
